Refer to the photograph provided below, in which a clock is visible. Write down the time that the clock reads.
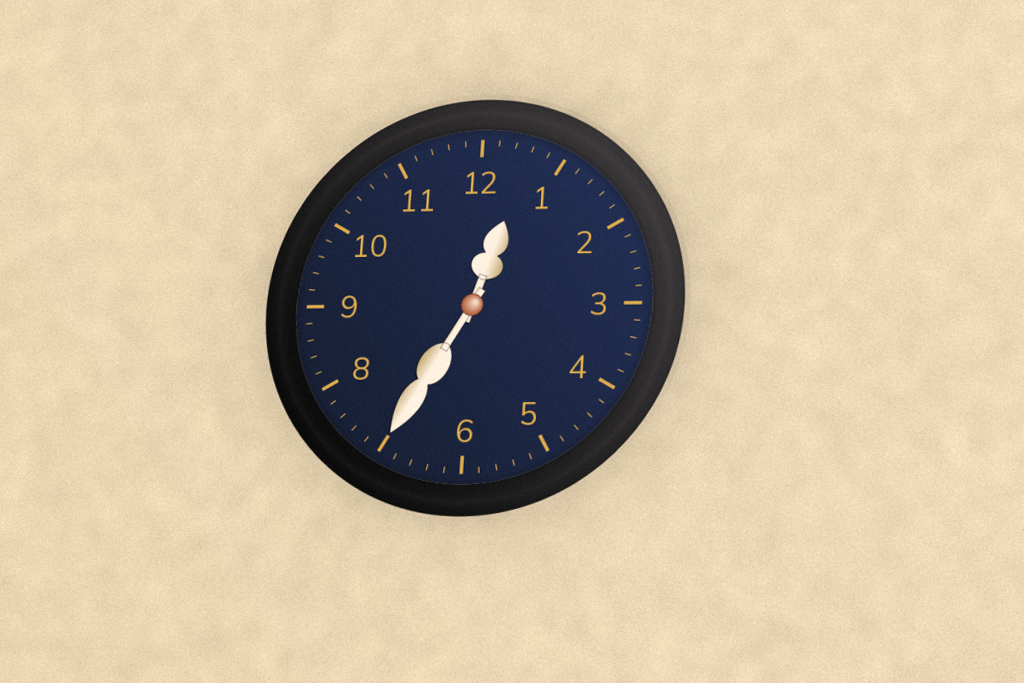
12:35
